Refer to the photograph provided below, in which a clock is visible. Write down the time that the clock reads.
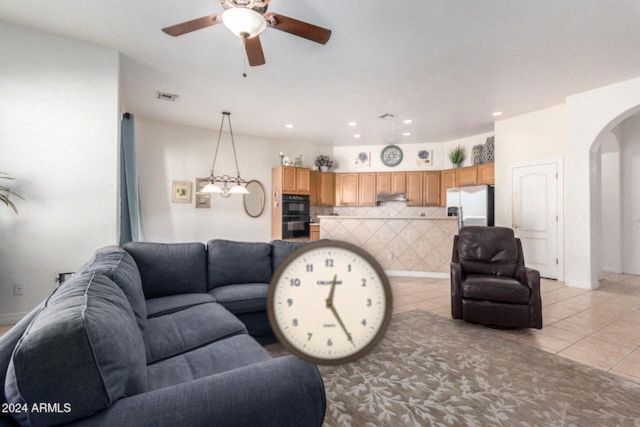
12:25
